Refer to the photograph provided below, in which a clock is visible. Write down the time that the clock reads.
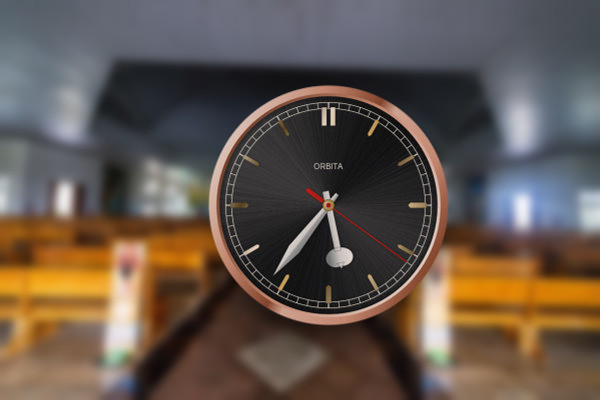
5:36:21
